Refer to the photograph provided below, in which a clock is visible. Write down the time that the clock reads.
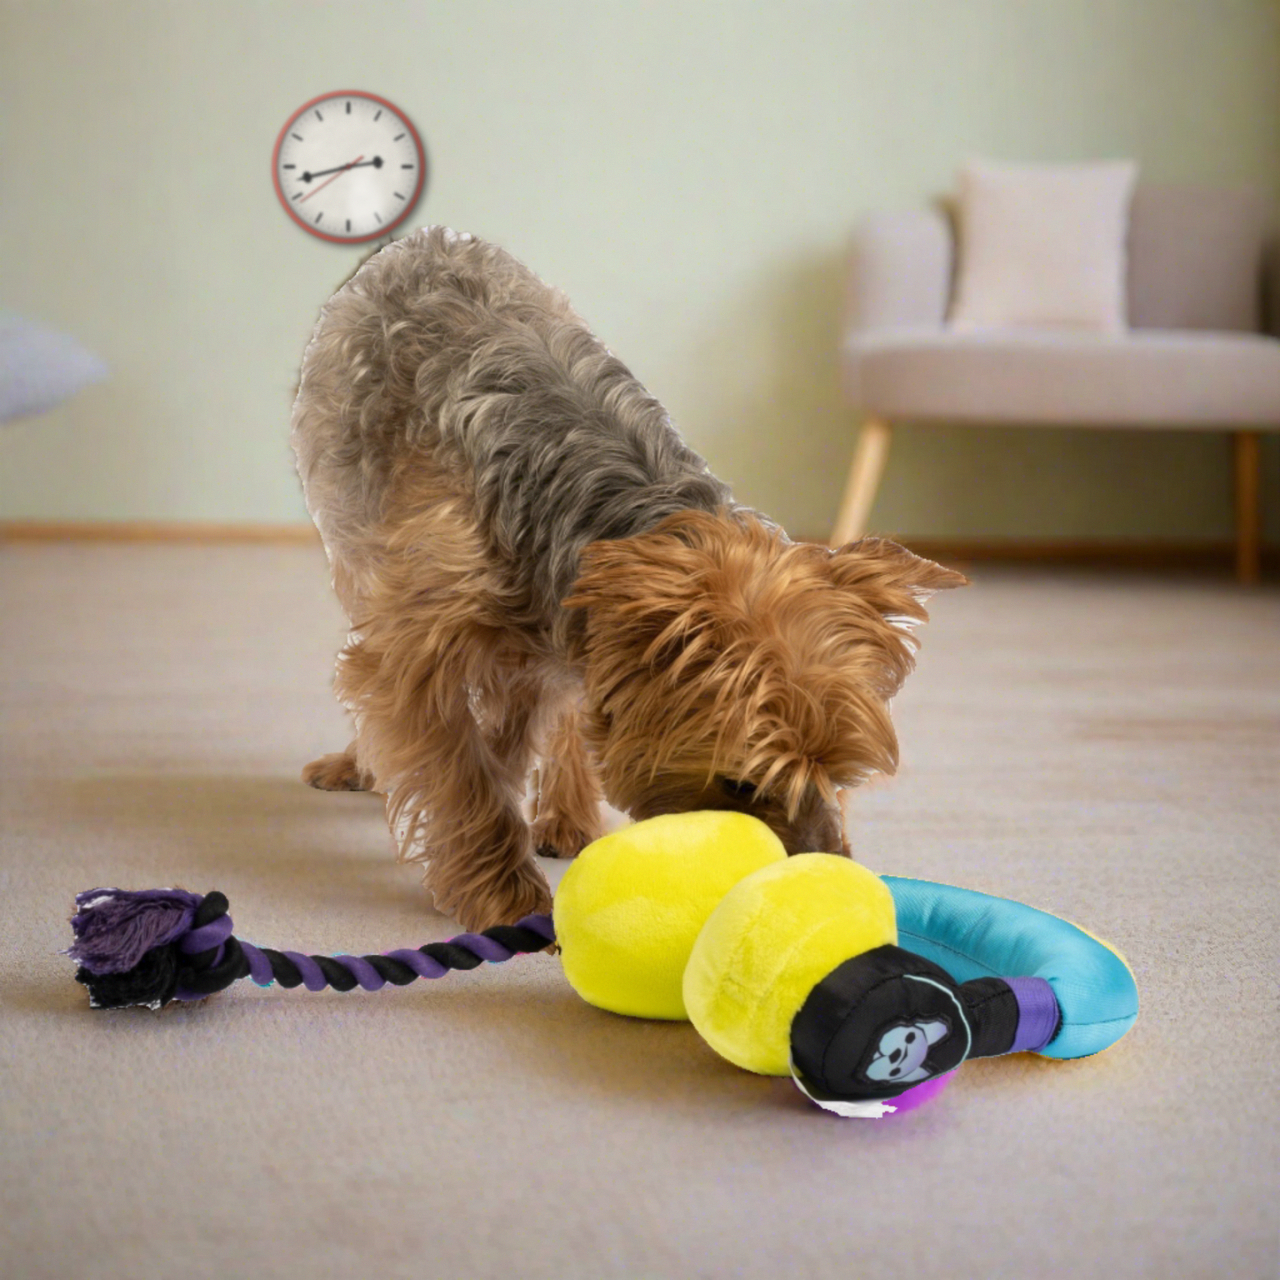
2:42:39
